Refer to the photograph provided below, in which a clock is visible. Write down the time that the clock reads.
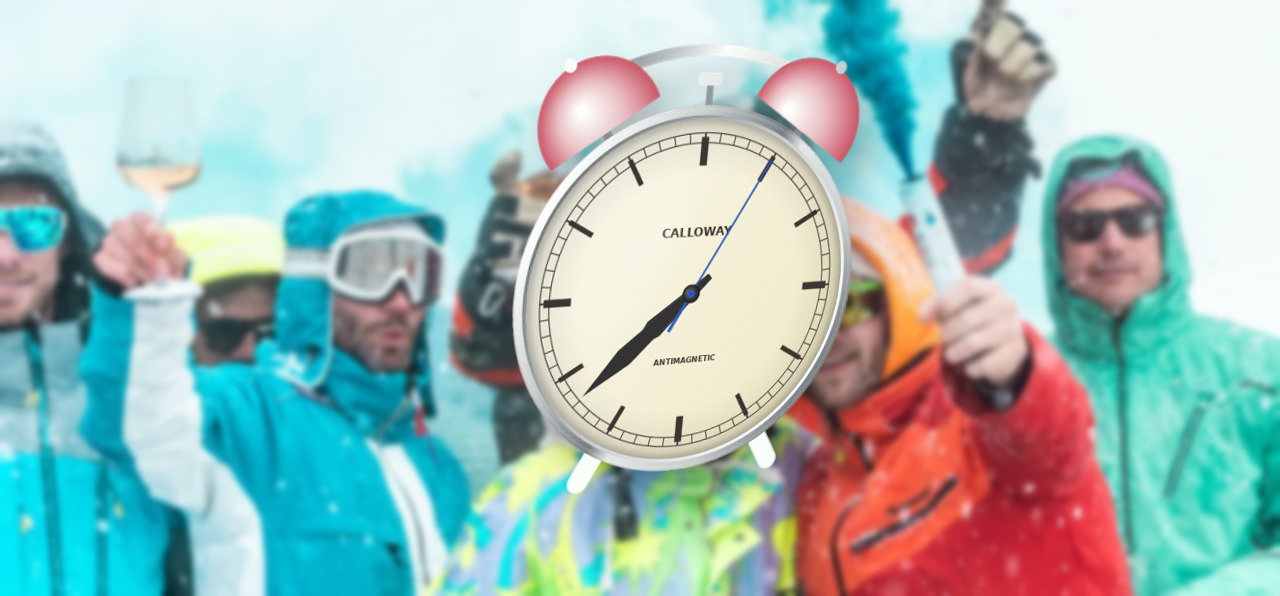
7:38:05
